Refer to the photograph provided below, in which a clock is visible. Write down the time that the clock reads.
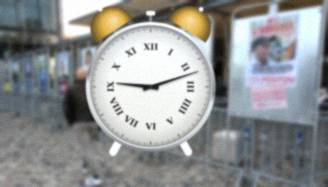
9:12
